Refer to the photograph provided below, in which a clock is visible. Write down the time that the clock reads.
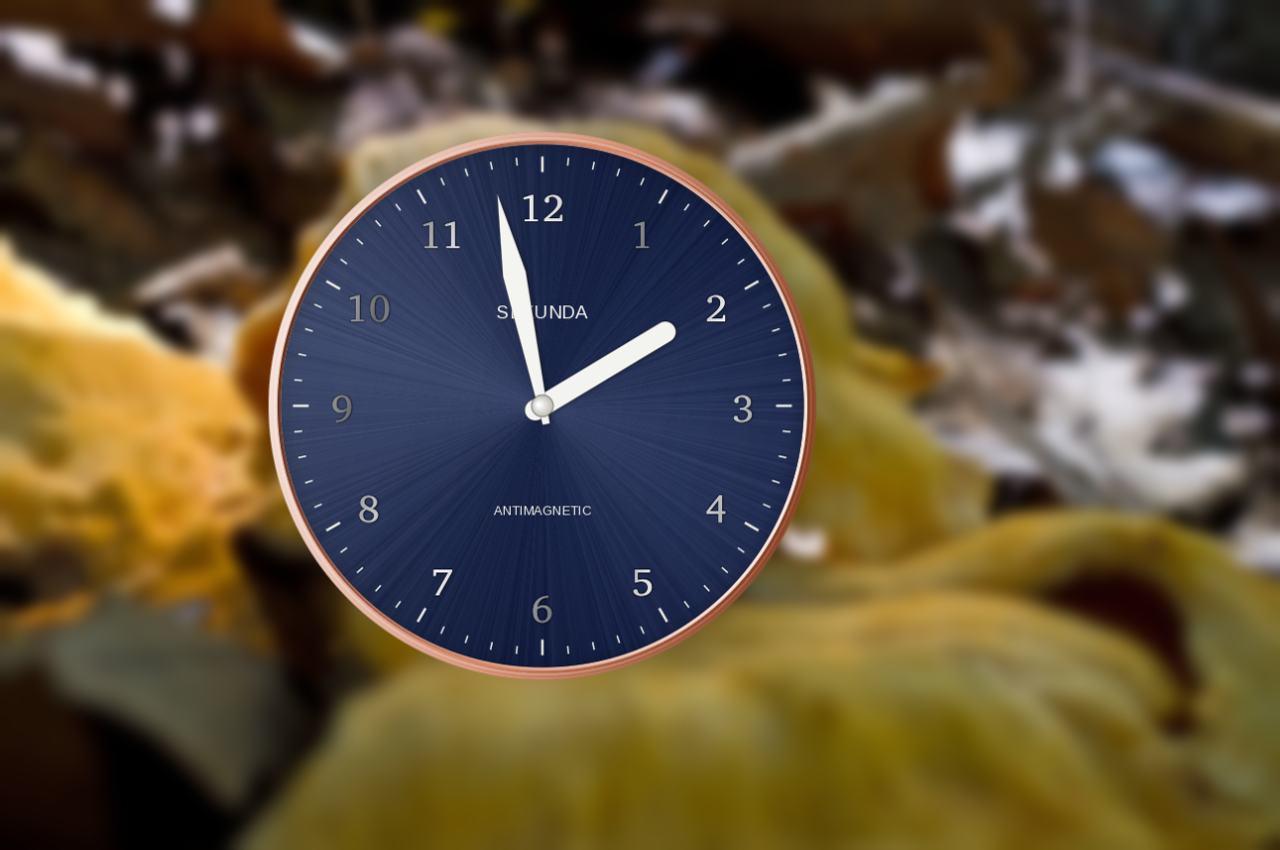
1:58
